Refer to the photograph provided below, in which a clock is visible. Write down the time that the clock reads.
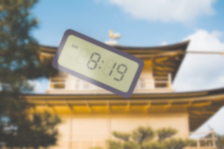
8:19
